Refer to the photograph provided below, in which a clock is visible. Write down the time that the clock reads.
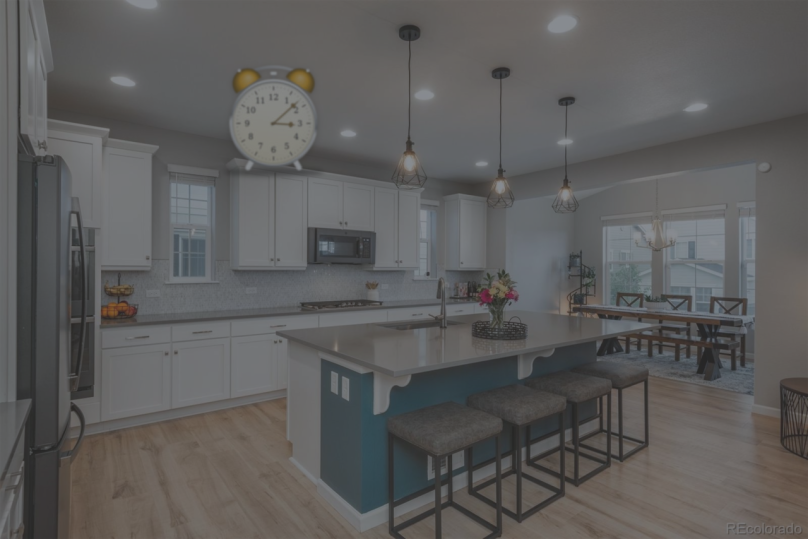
3:08
